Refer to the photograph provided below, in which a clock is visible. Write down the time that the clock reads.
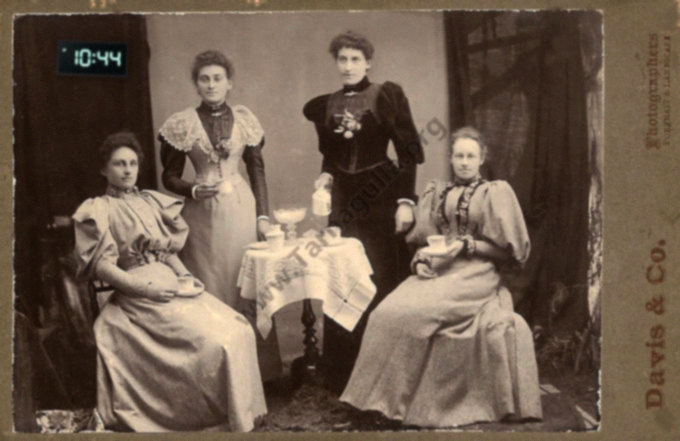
10:44
